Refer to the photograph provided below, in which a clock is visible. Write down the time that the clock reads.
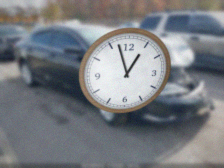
12:57
